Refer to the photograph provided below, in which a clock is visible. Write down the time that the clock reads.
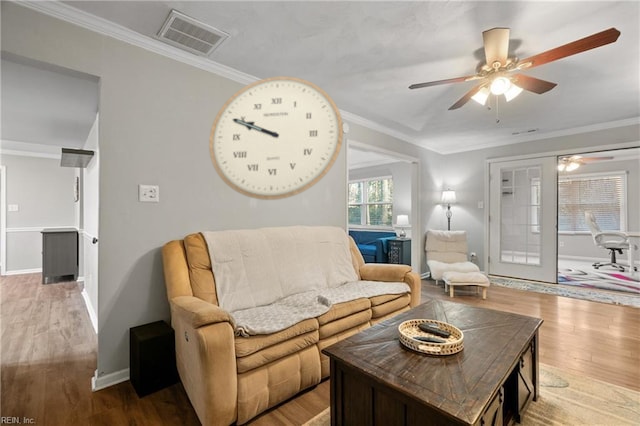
9:49
